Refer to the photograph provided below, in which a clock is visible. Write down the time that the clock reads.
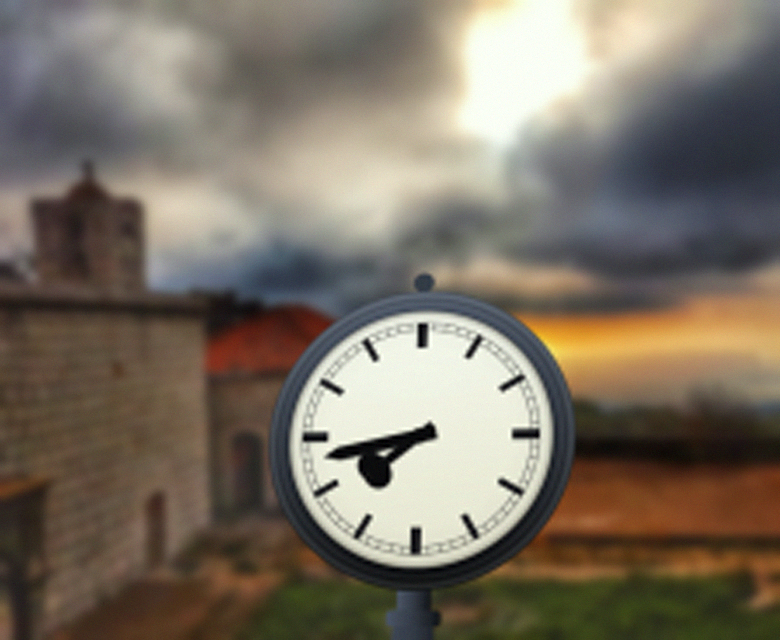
7:43
